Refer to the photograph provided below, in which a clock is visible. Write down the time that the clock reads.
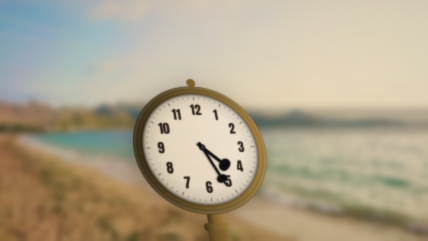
4:26
